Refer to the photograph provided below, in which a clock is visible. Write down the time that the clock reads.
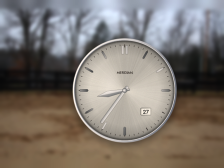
8:36
